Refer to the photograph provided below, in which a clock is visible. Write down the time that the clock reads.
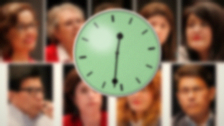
12:32
